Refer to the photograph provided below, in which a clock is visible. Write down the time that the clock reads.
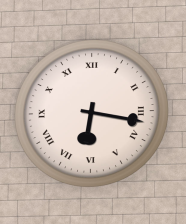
6:17
